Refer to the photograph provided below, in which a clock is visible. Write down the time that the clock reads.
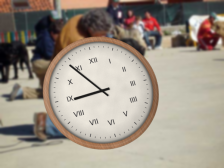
8:54
